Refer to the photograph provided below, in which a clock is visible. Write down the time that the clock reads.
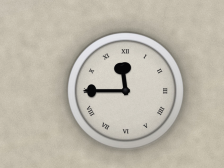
11:45
